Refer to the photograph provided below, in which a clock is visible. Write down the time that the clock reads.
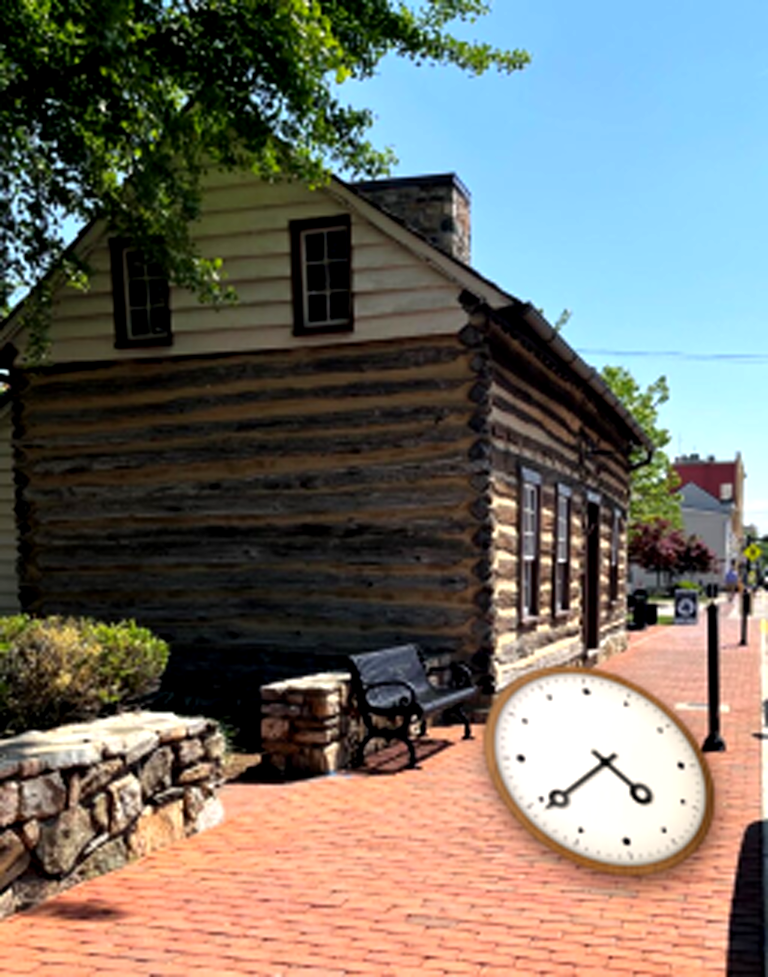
4:39
